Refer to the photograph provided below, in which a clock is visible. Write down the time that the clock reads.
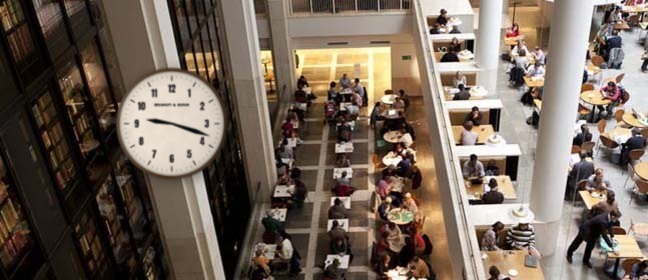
9:18
